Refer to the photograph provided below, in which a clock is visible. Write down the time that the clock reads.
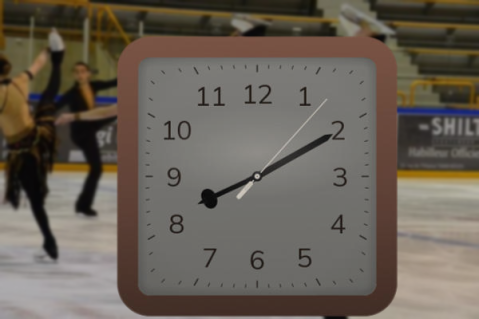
8:10:07
